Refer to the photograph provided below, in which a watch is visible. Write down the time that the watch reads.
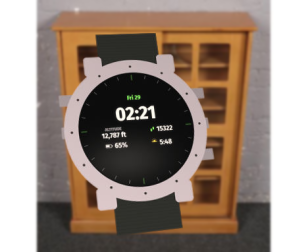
2:21
